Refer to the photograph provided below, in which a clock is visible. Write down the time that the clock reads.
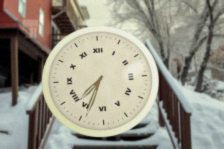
7:34
